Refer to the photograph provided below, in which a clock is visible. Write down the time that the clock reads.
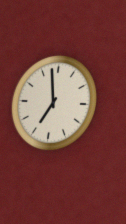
6:58
